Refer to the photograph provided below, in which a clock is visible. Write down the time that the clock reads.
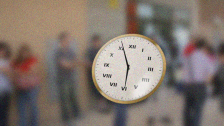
5:56
